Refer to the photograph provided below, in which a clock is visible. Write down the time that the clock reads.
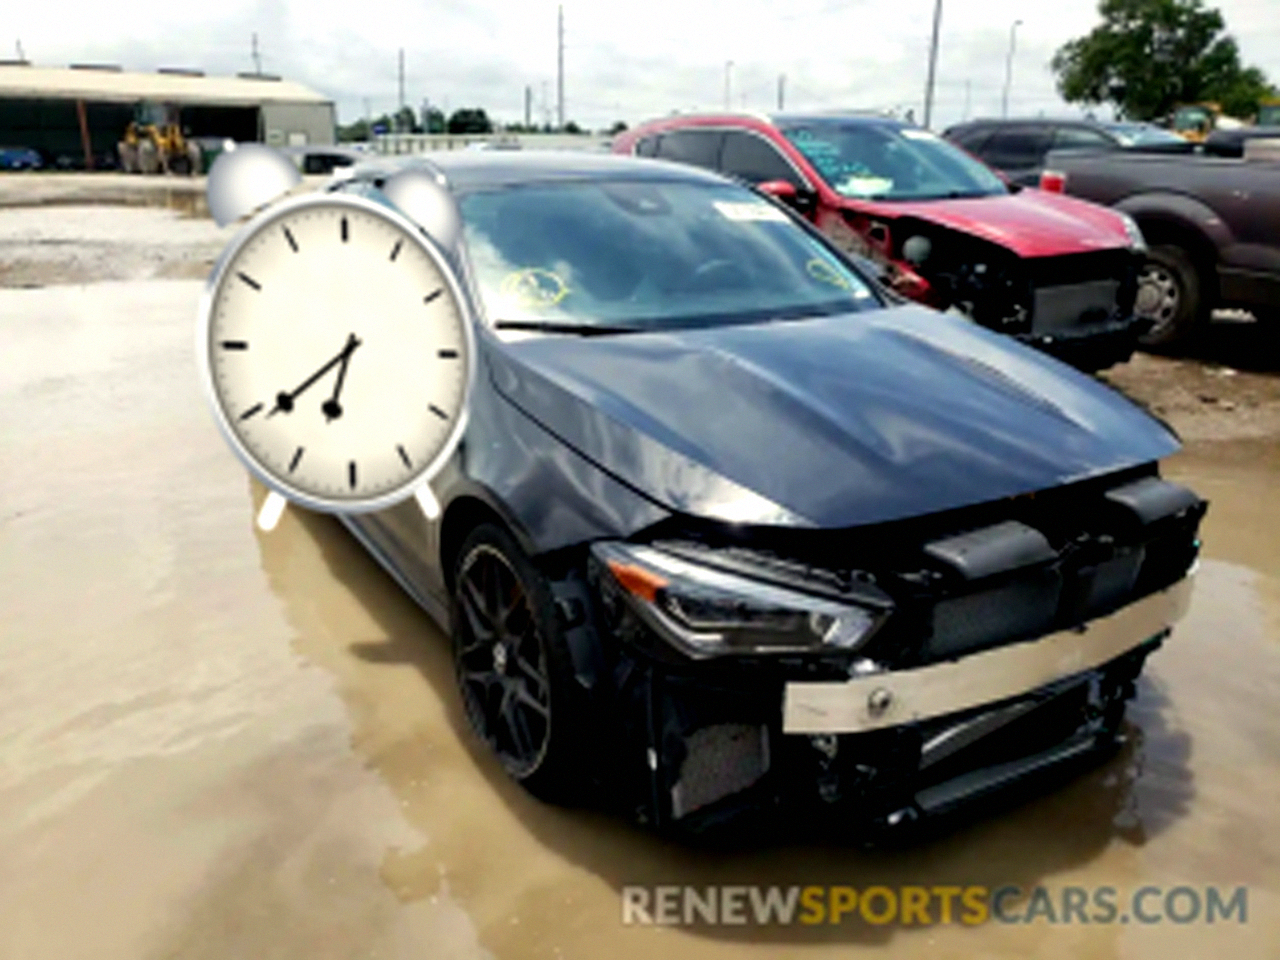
6:39
